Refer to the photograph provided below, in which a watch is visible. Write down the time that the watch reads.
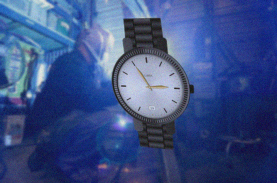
2:55
